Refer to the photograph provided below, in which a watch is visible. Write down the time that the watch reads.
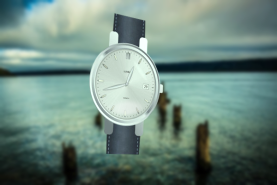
12:42
